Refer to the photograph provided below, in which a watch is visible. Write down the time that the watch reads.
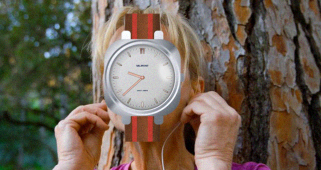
9:38
